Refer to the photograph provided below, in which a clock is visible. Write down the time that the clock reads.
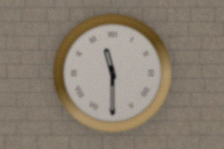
11:30
